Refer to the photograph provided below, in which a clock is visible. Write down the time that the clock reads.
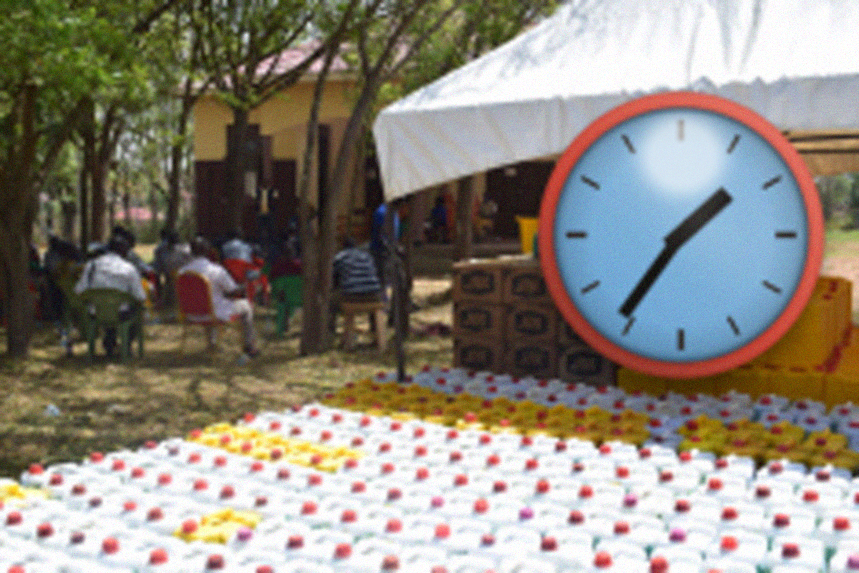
1:36
